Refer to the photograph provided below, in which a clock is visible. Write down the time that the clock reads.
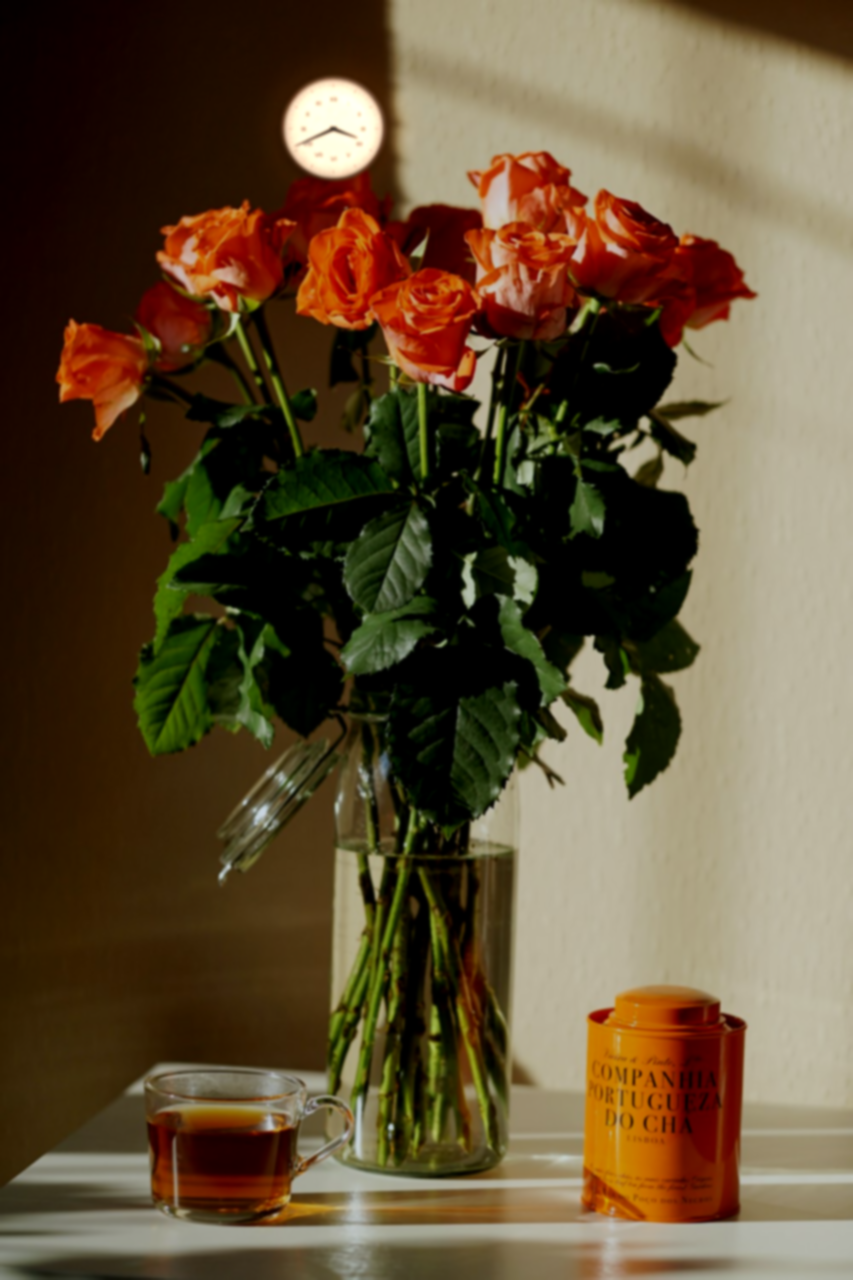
3:41
